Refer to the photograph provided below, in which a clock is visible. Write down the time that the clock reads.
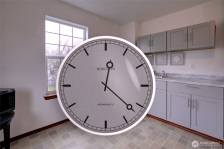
12:22
